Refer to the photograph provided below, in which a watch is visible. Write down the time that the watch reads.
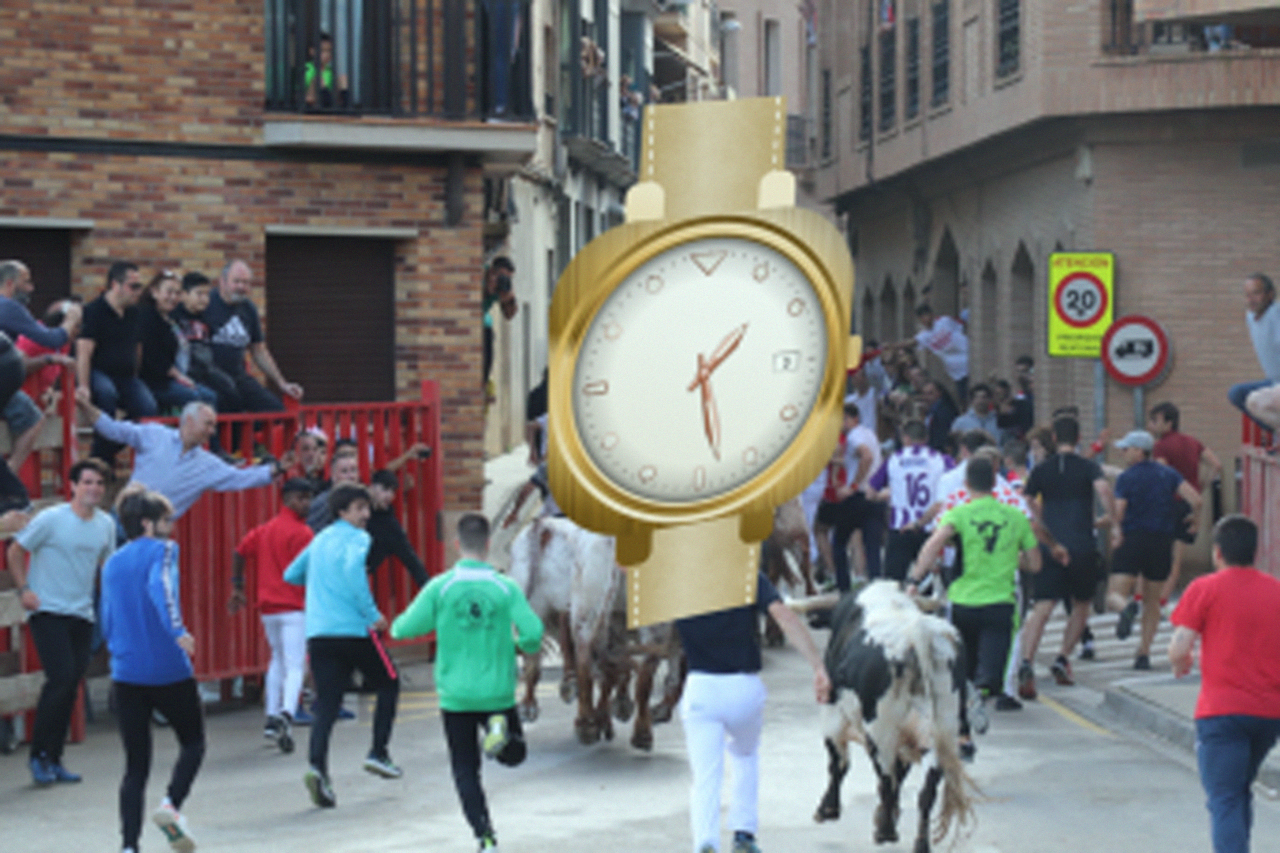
1:28
